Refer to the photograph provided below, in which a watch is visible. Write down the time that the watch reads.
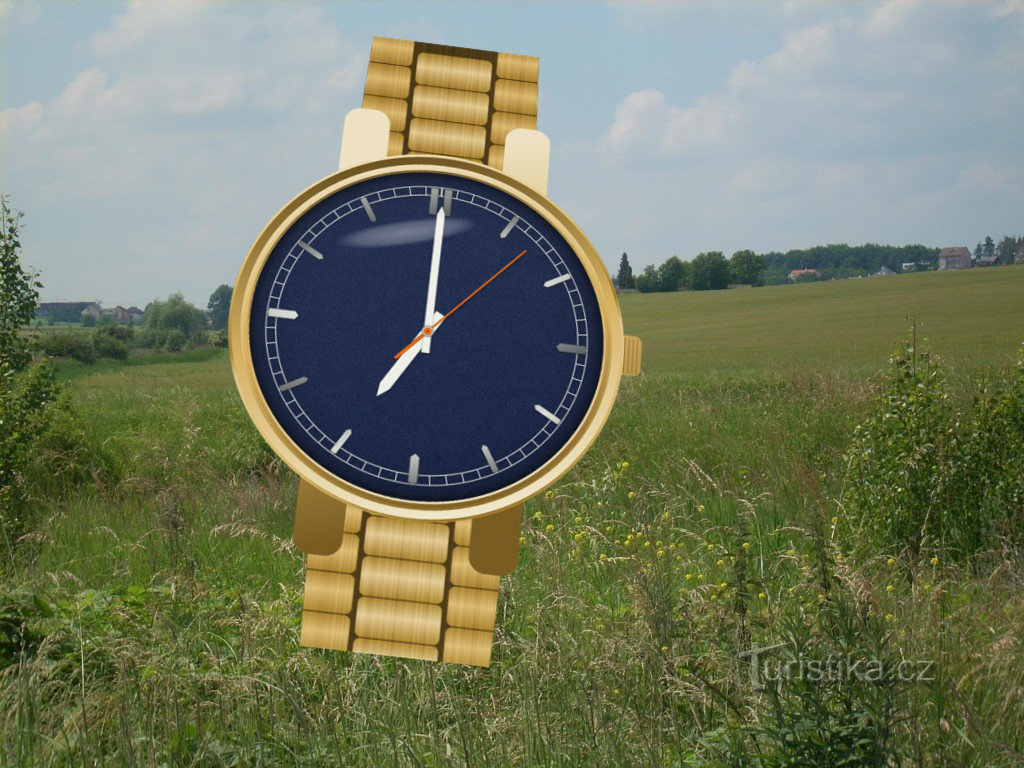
7:00:07
